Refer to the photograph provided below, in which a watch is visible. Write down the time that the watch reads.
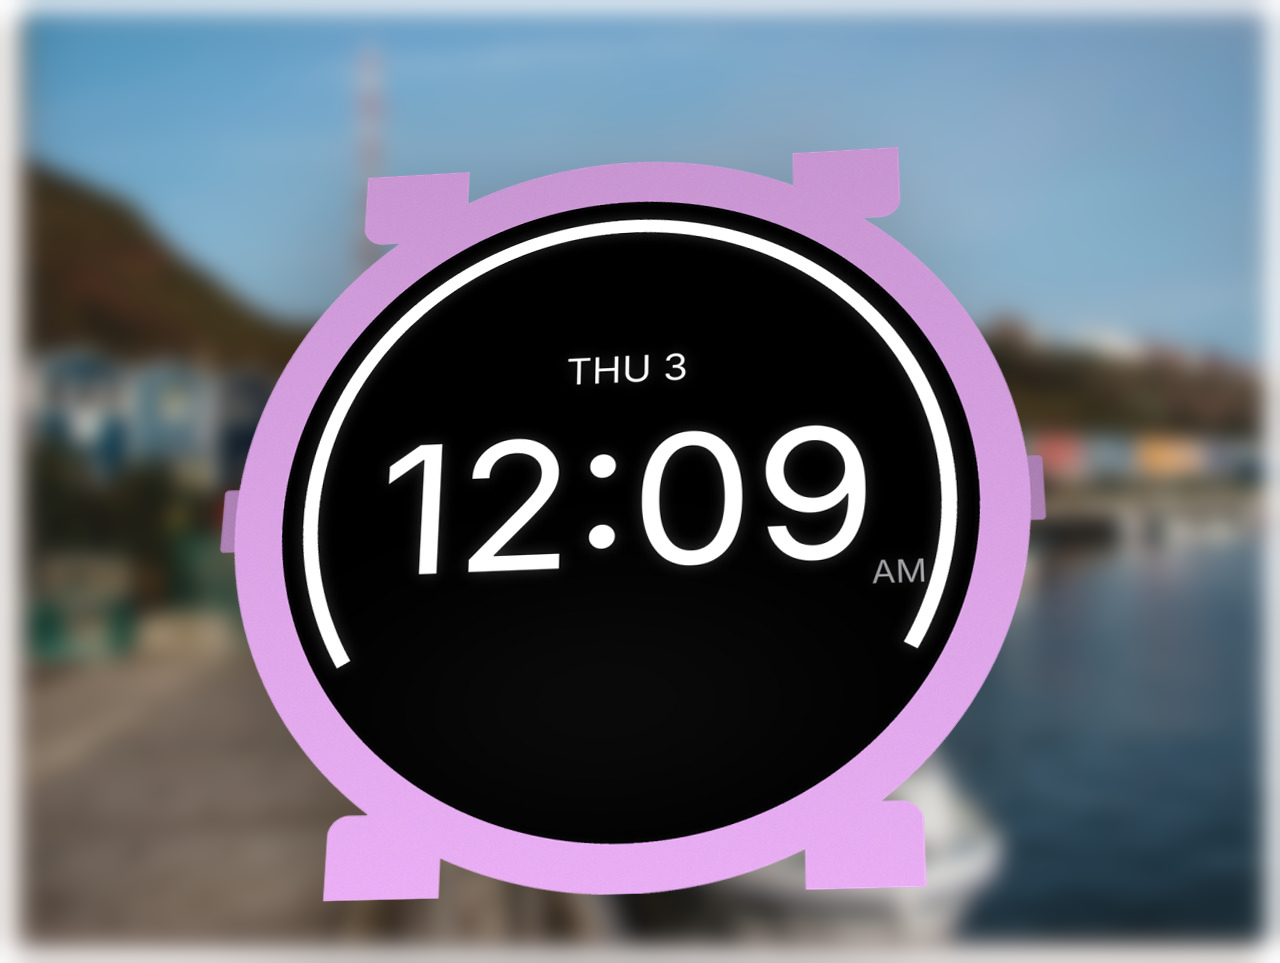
12:09
